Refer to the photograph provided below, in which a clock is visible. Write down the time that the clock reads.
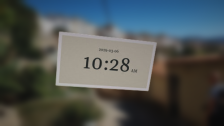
10:28
